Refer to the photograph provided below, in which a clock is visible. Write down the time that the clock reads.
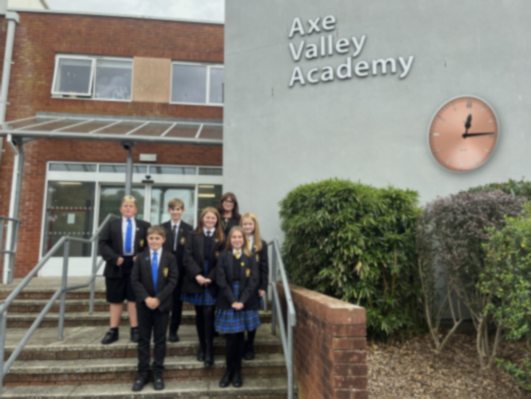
12:14
